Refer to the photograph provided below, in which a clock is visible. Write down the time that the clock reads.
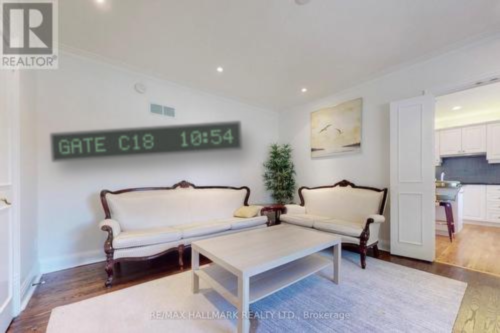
10:54
